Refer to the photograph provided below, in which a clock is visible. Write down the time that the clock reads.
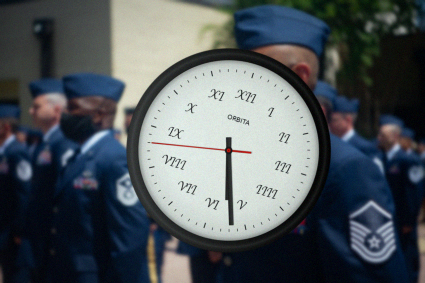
5:26:43
